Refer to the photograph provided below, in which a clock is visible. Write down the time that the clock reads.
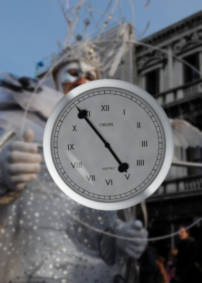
4:54
